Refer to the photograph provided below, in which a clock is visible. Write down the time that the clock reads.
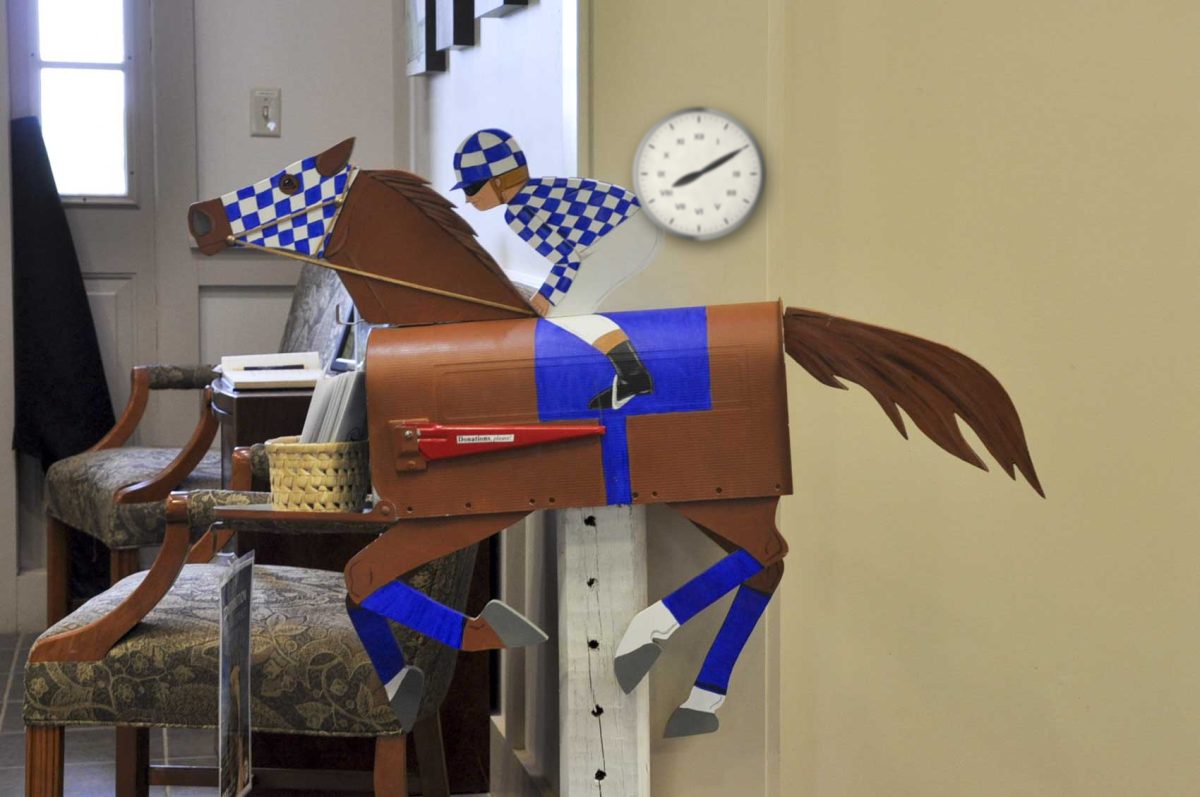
8:10
